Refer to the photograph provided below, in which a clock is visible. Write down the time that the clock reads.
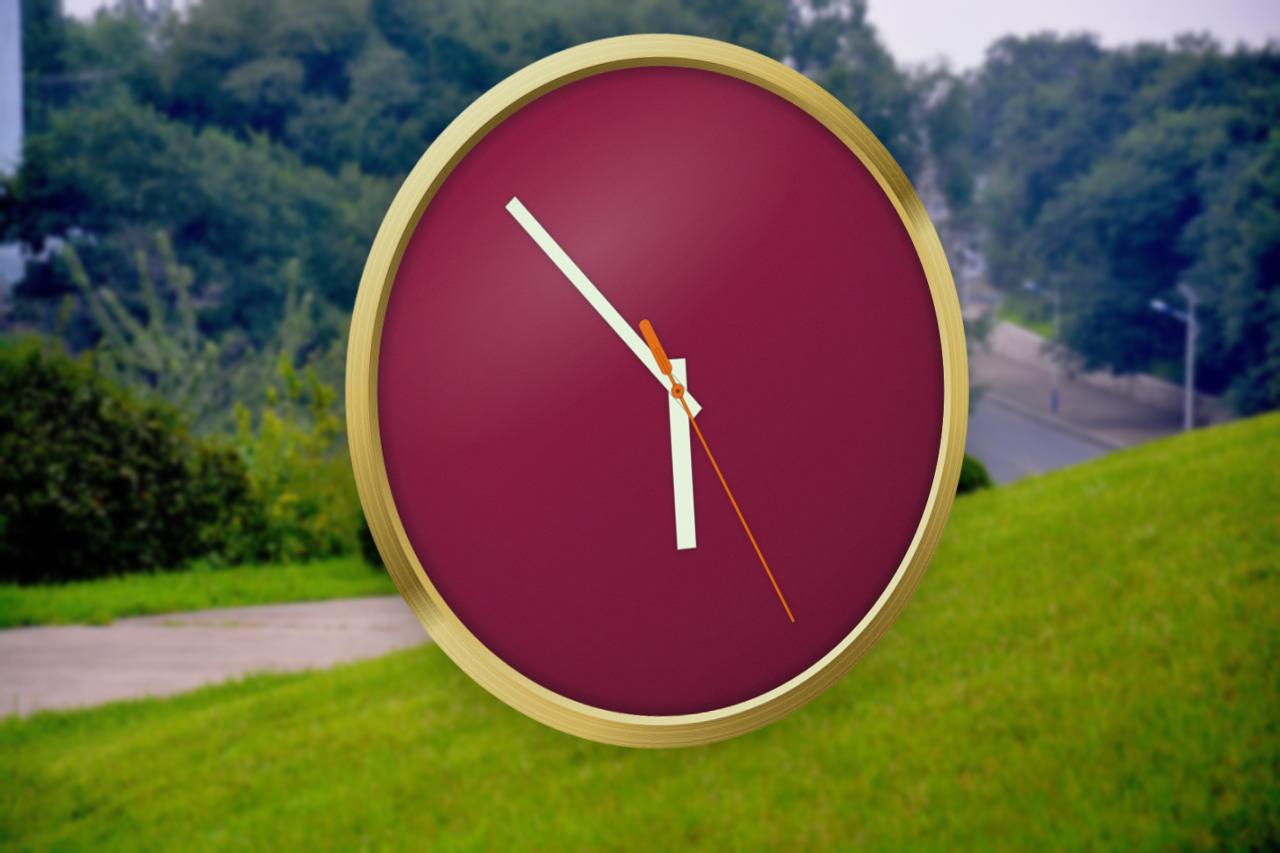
5:52:25
